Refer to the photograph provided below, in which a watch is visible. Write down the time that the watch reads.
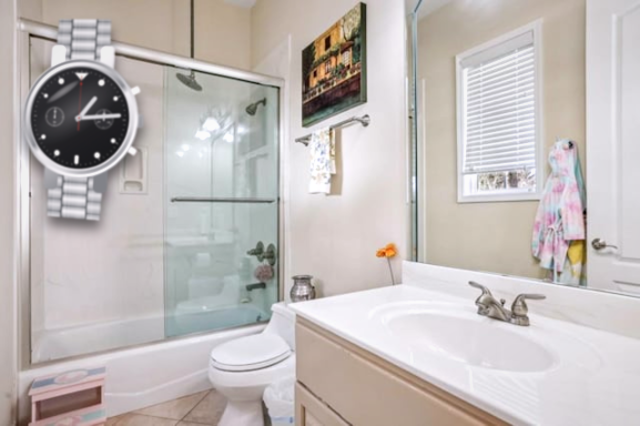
1:14
